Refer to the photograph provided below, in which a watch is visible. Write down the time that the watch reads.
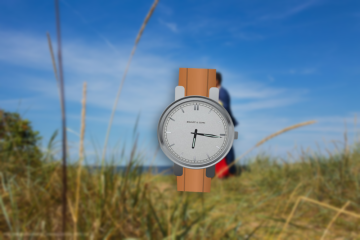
6:16
